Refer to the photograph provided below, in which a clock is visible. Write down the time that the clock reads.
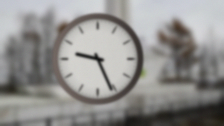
9:26
